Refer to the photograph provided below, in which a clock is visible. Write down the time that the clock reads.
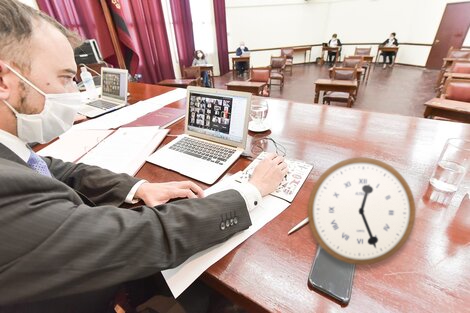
12:26
